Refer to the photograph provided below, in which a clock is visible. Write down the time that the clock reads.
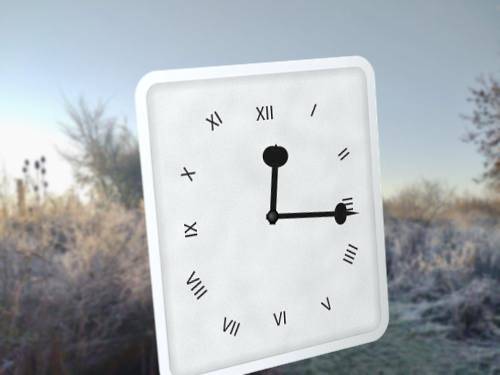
12:16
